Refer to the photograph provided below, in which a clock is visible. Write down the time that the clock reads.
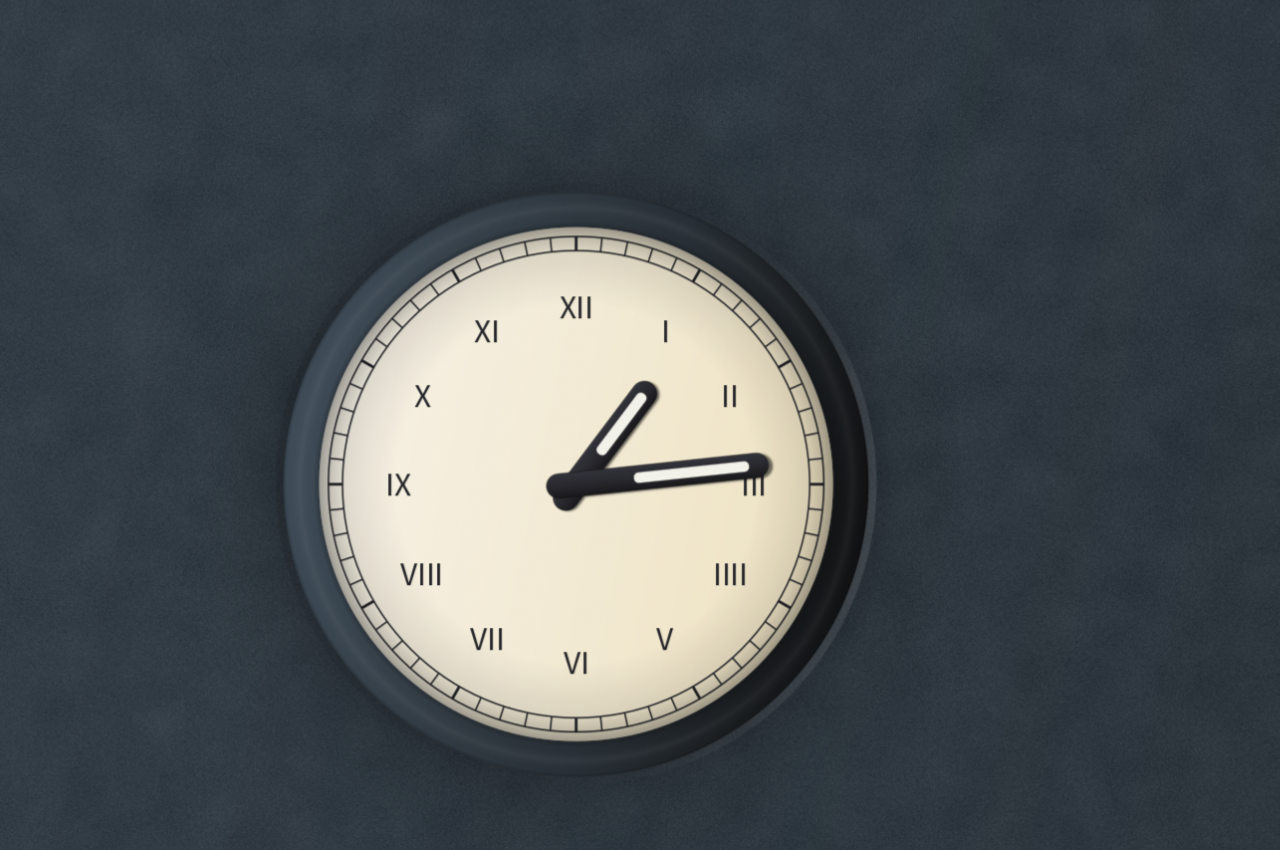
1:14
